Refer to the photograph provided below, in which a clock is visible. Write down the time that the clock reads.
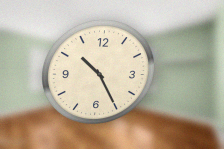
10:25
